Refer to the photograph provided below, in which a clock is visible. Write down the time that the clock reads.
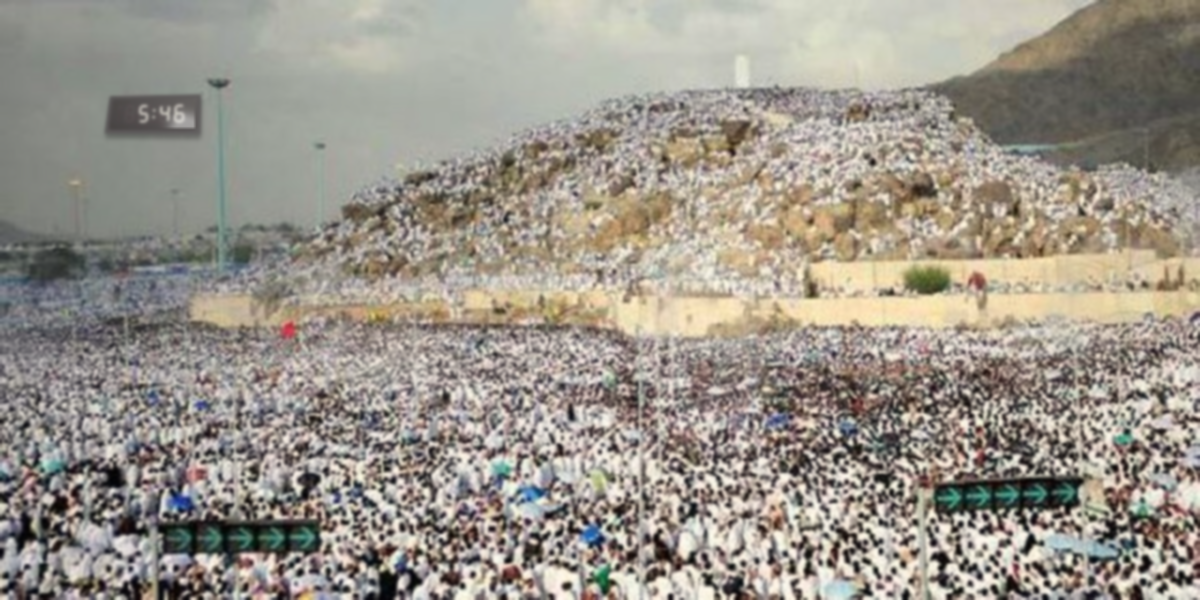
5:46
